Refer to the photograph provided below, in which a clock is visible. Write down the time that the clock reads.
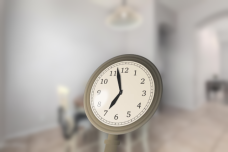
6:57
